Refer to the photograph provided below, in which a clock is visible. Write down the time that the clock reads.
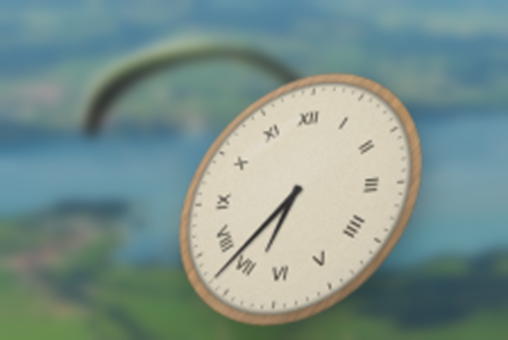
6:37
